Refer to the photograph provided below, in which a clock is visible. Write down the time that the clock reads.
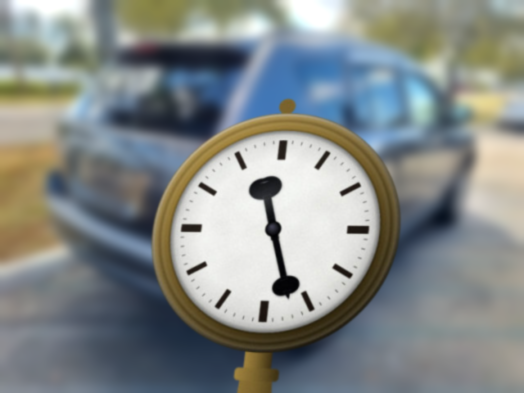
11:27
